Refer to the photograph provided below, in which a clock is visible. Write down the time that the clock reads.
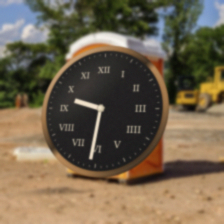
9:31
